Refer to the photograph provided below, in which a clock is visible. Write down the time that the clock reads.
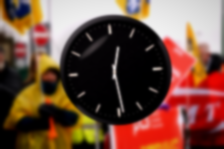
12:29
